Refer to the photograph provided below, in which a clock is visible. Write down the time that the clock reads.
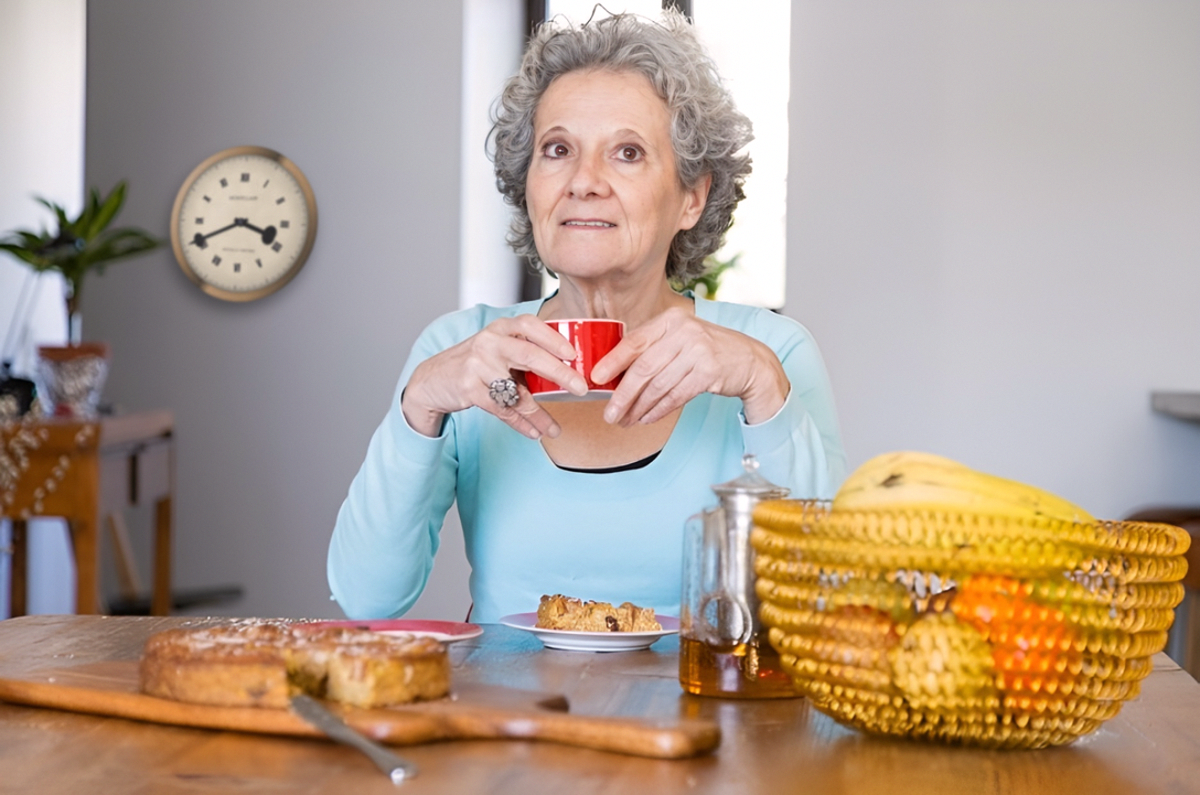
3:41
